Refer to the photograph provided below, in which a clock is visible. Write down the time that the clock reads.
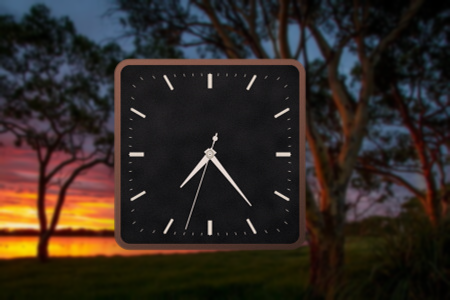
7:23:33
